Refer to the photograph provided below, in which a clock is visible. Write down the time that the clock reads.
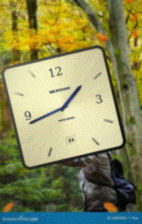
1:43
